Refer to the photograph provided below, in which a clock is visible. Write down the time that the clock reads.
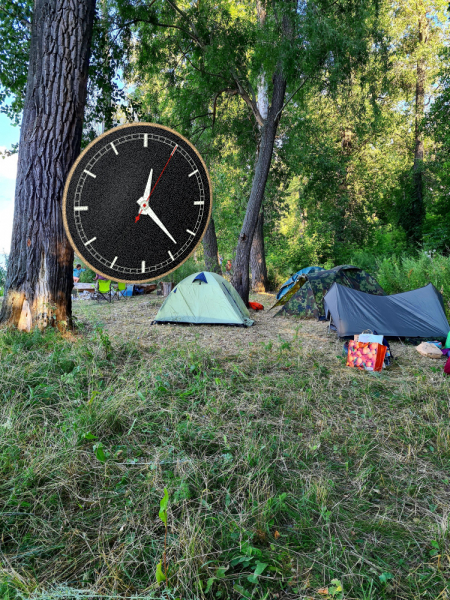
12:23:05
